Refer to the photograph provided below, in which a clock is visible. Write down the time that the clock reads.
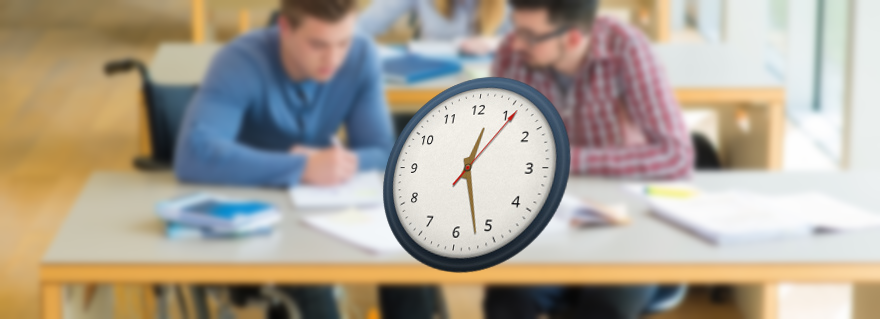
12:27:06
